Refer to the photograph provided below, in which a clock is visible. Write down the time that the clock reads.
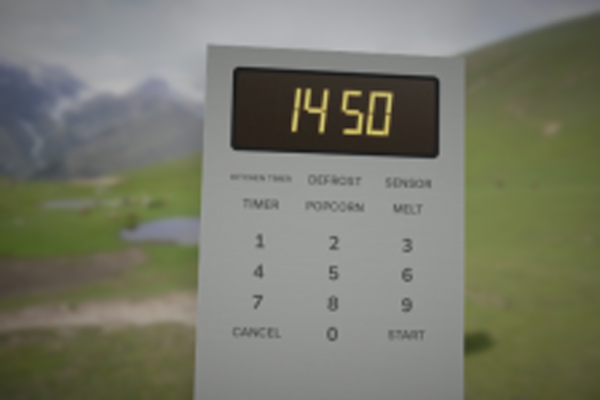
14:50
